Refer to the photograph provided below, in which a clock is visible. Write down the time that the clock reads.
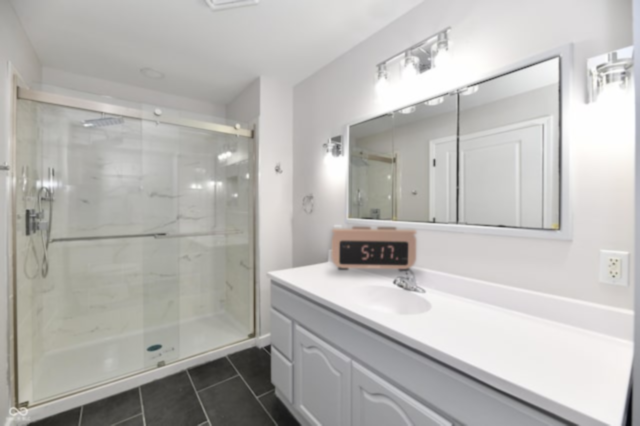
5:17
